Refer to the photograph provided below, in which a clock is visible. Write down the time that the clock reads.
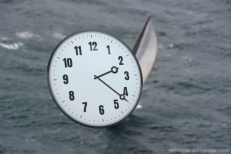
2:22
